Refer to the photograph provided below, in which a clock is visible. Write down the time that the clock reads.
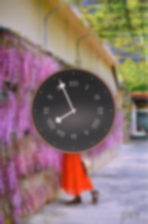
7:56
